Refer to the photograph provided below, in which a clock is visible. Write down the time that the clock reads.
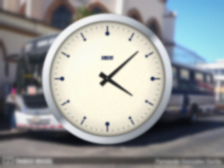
4:08
